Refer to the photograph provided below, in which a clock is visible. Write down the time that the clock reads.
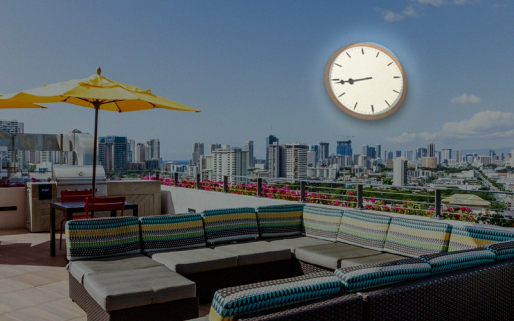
8:44
